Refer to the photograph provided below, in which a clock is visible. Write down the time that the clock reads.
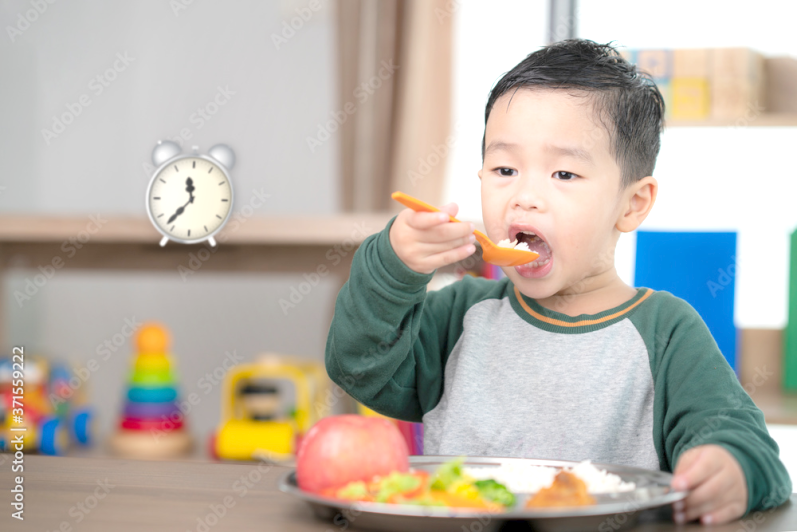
11:37
